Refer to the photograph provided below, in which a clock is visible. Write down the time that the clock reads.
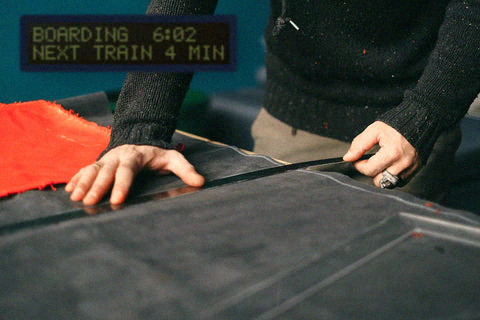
6:02
